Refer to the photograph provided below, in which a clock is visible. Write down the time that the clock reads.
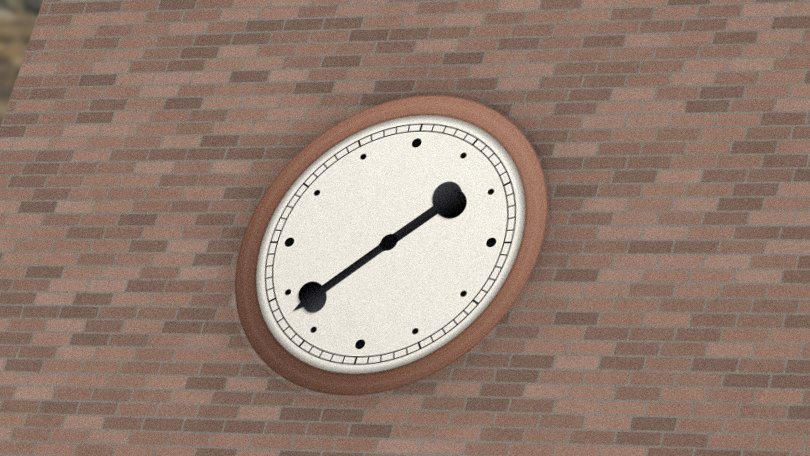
1:38
